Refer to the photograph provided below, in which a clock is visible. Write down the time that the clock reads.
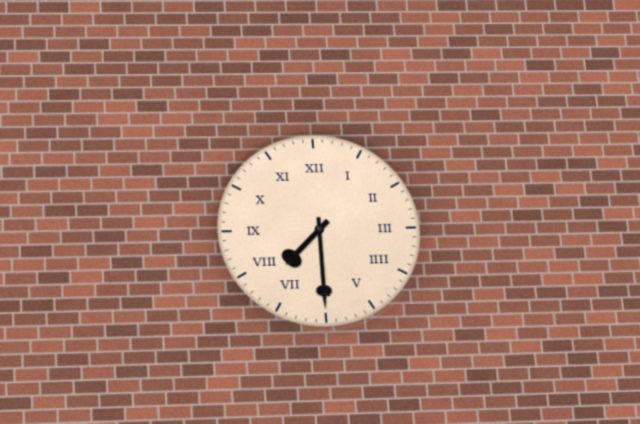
7:30
